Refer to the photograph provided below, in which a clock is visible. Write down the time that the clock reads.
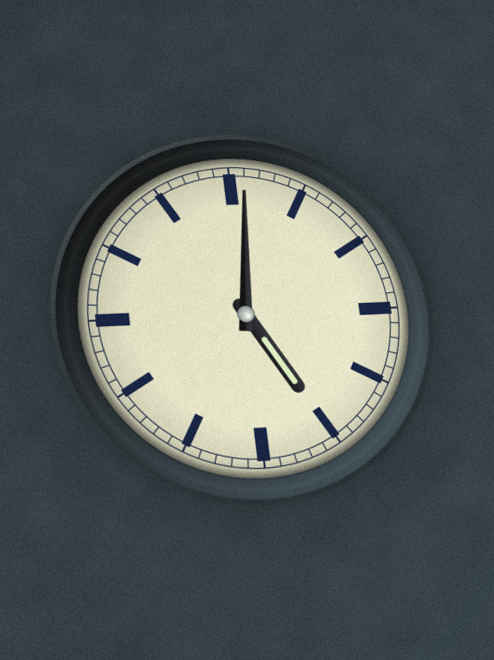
5:01
